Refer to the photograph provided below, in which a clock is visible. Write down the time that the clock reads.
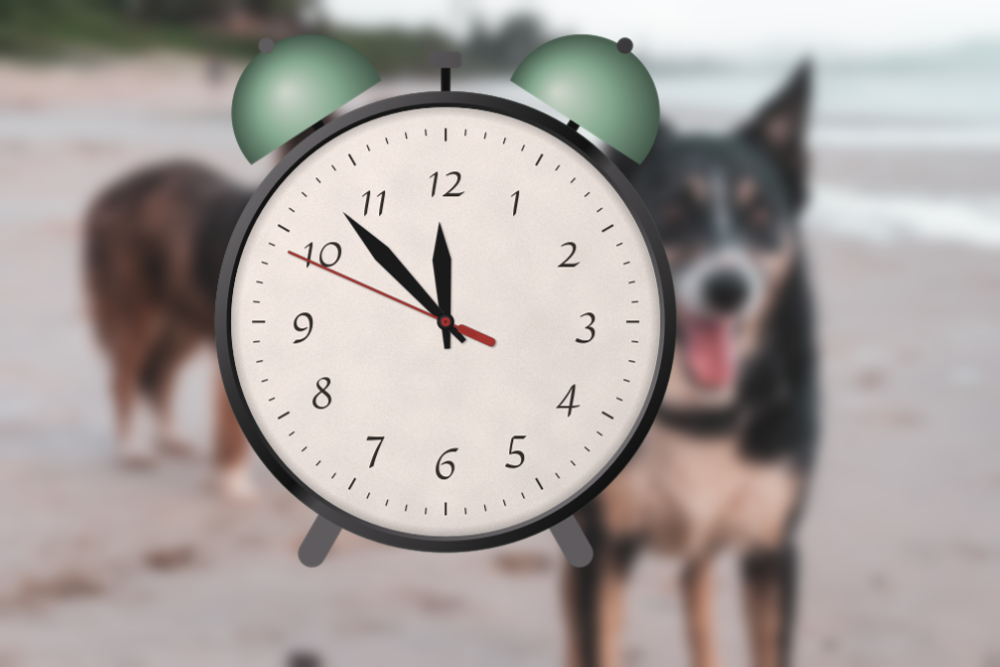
11:52:49
